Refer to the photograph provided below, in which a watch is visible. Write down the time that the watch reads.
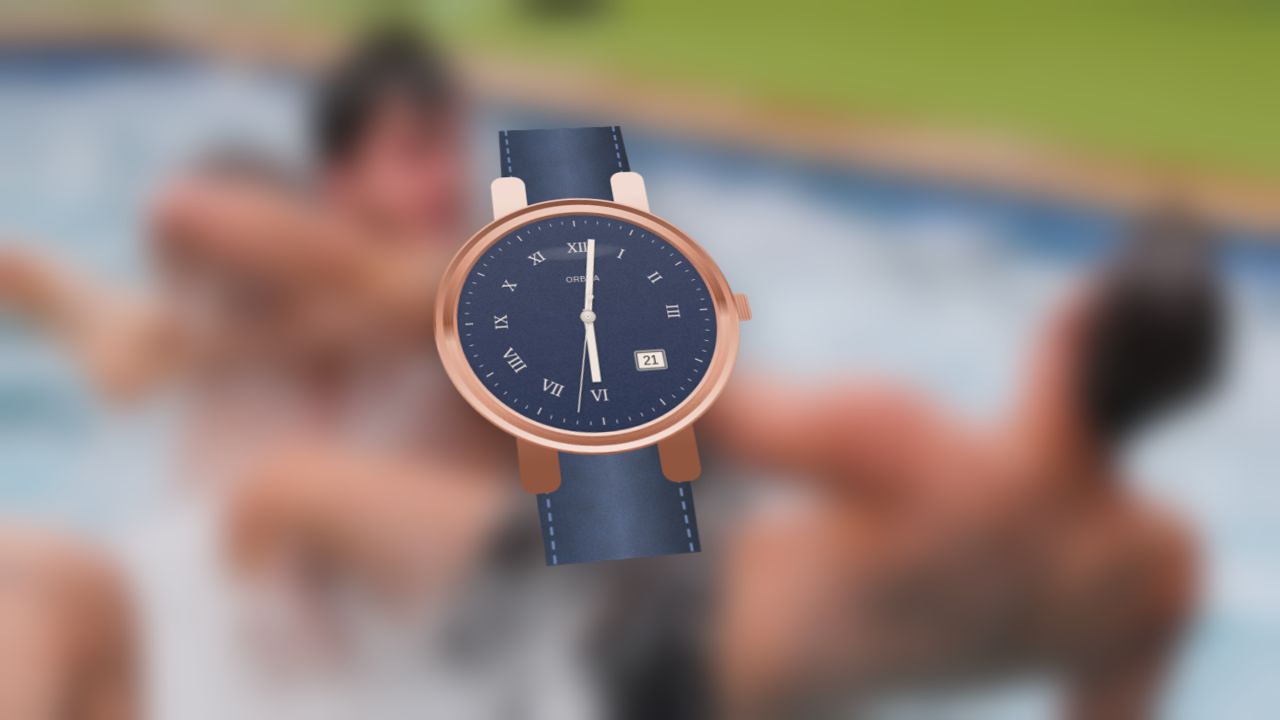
6:01:32
